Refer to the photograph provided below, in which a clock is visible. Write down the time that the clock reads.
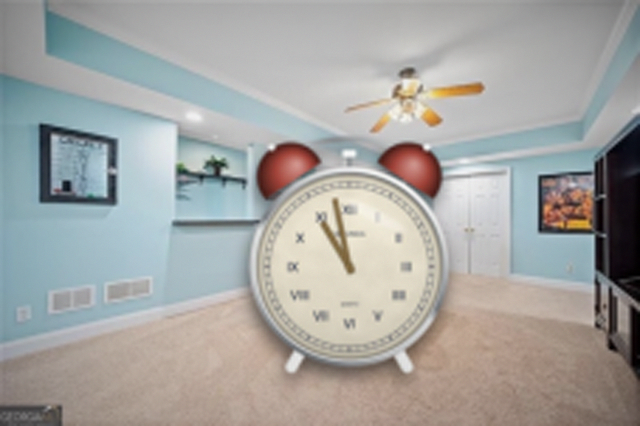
10:58
